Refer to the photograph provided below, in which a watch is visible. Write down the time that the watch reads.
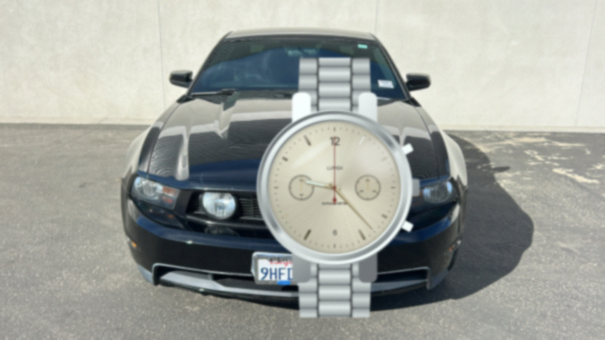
9:23
